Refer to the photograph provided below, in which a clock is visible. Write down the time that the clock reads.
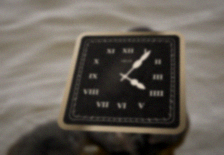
4:06
